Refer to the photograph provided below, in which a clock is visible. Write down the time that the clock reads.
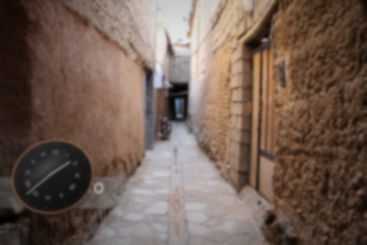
1:37
